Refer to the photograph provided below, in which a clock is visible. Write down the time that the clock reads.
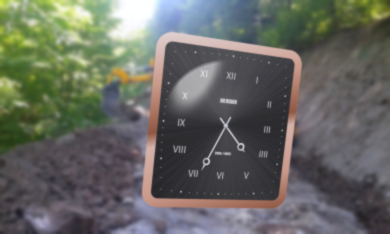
4:34
